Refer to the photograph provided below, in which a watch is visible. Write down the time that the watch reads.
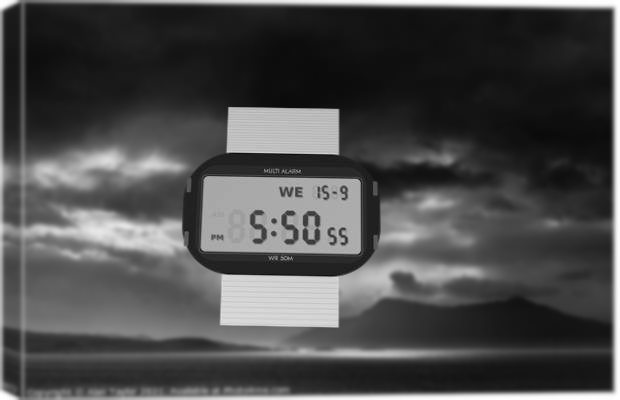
5:50:55
